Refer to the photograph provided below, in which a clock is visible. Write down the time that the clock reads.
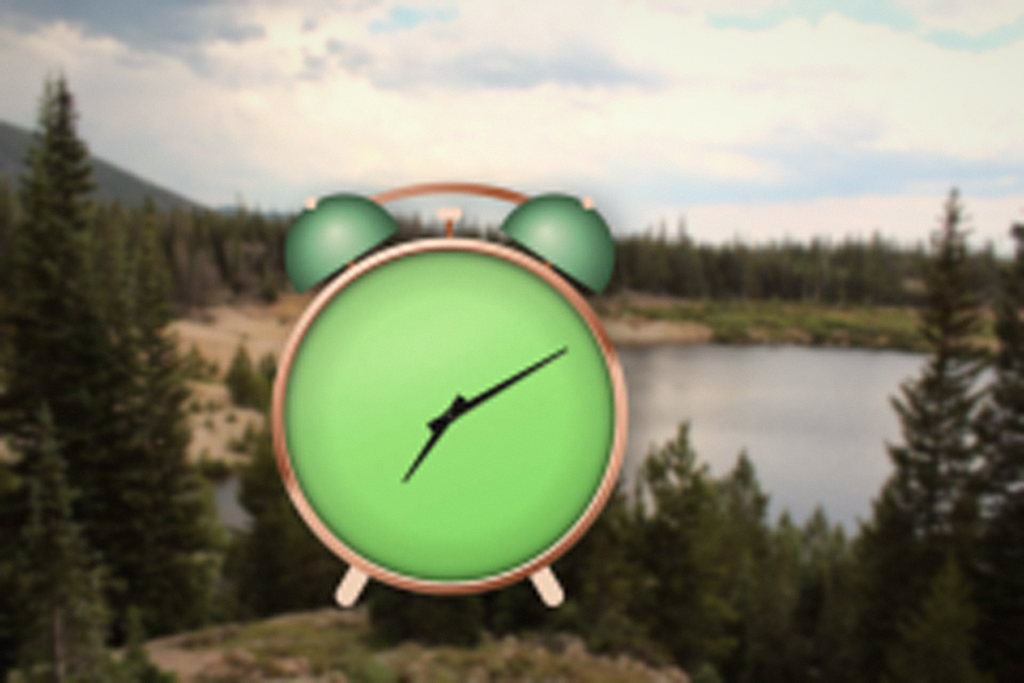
7:10
